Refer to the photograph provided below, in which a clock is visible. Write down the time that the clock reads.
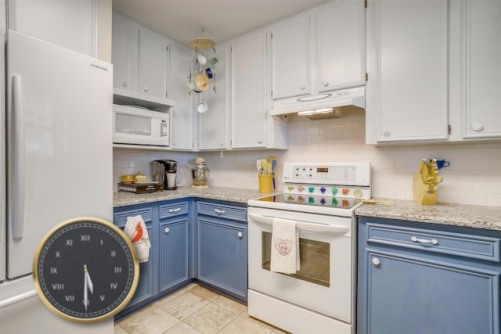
5:30
